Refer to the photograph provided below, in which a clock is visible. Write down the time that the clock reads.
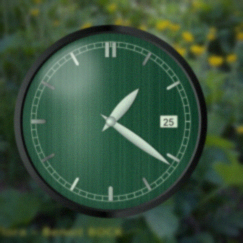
1:21
